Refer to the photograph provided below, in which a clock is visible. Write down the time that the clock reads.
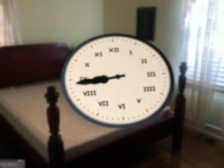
8:44
